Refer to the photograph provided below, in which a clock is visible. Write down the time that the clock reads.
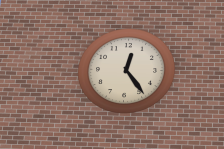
12:24
